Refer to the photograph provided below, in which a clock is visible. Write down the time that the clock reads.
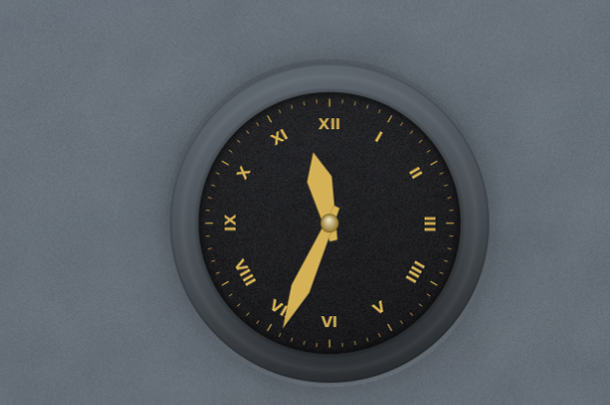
11:34
